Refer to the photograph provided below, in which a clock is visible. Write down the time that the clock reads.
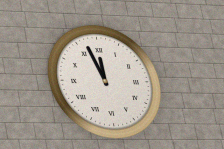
11:57
